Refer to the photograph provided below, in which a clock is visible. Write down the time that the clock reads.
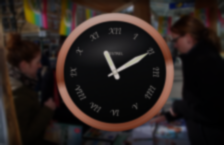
11:10
